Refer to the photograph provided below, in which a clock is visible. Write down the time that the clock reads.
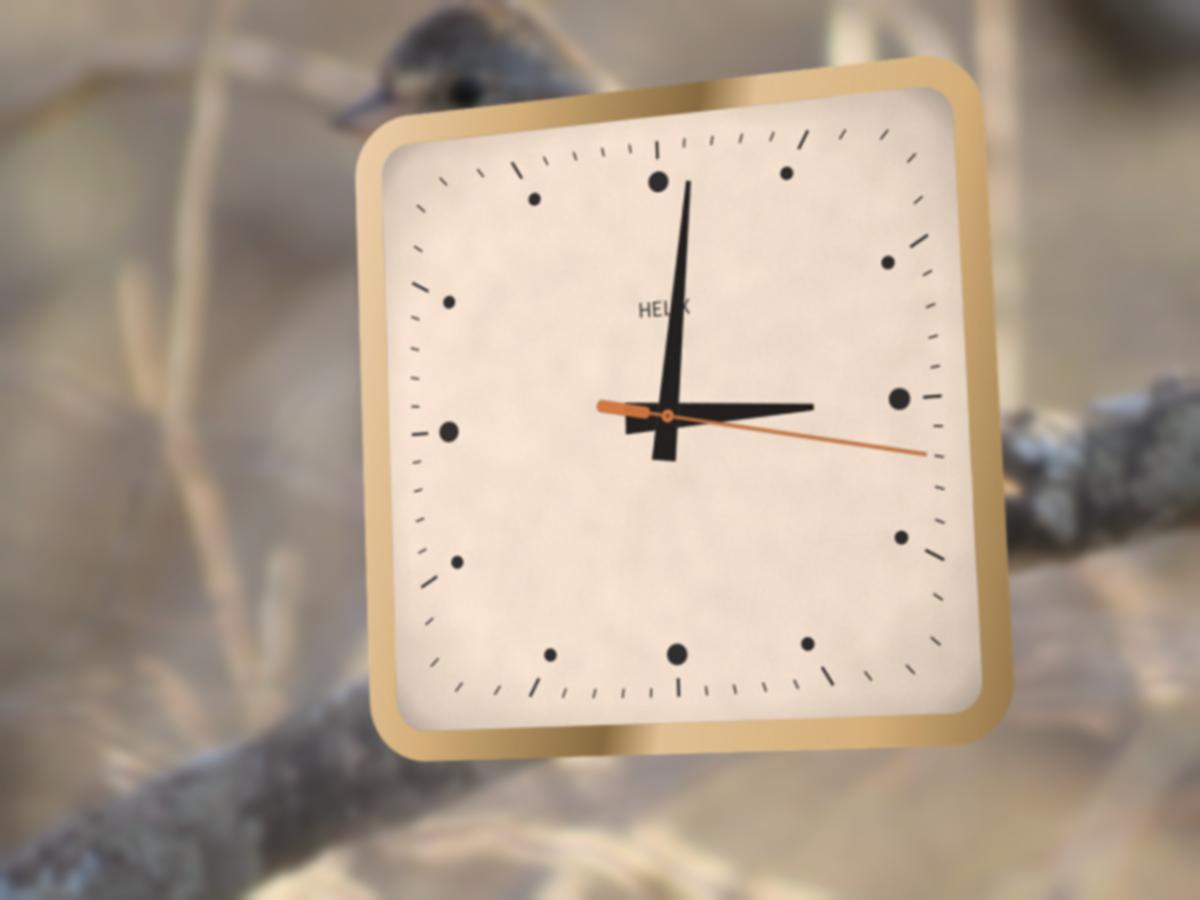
3:01:17
